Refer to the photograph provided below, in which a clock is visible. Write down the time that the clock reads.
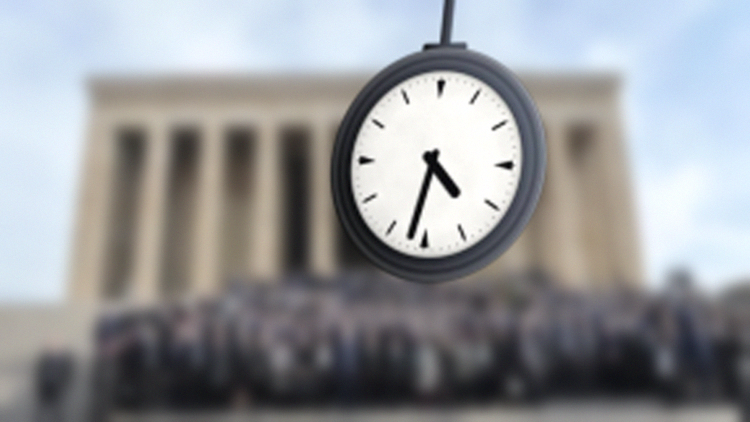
4:32
